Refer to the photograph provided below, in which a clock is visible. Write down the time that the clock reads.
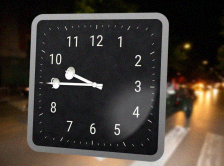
9:45
